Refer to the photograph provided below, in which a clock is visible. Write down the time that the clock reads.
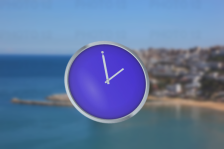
2:00
